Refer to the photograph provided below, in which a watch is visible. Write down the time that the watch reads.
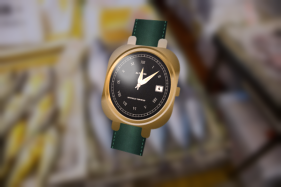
12:08
